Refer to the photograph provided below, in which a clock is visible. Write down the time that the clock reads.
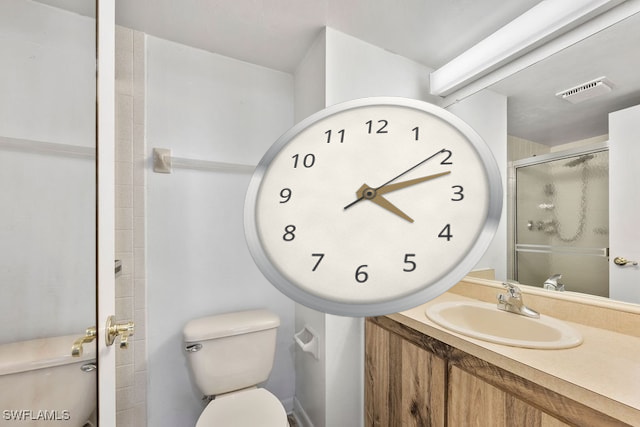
4:12:09
